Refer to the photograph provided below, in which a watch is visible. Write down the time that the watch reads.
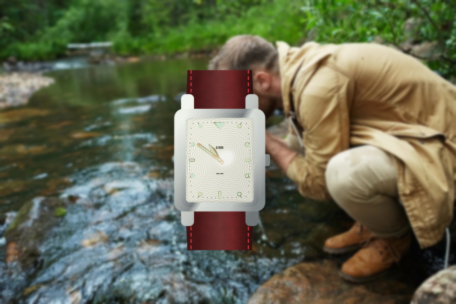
10:51
